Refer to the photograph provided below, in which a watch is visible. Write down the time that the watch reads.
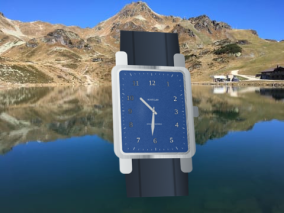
10:31
